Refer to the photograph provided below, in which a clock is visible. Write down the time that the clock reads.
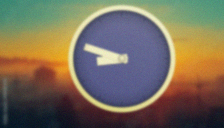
8:48
